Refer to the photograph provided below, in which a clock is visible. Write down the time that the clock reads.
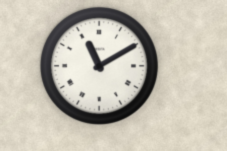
11:10
